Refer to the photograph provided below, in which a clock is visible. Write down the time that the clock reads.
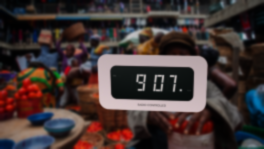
9:07
